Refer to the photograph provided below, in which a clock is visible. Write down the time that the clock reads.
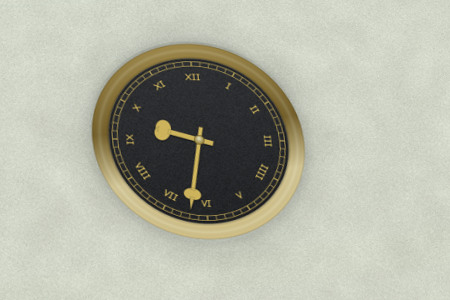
9:32
